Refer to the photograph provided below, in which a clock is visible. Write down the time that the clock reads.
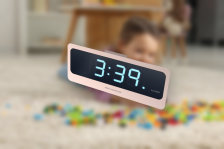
3:39
